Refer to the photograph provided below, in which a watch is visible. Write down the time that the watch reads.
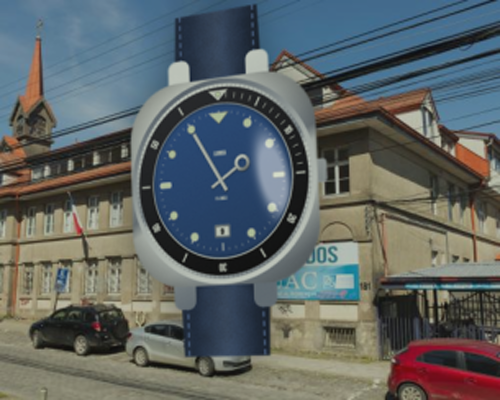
1:55
